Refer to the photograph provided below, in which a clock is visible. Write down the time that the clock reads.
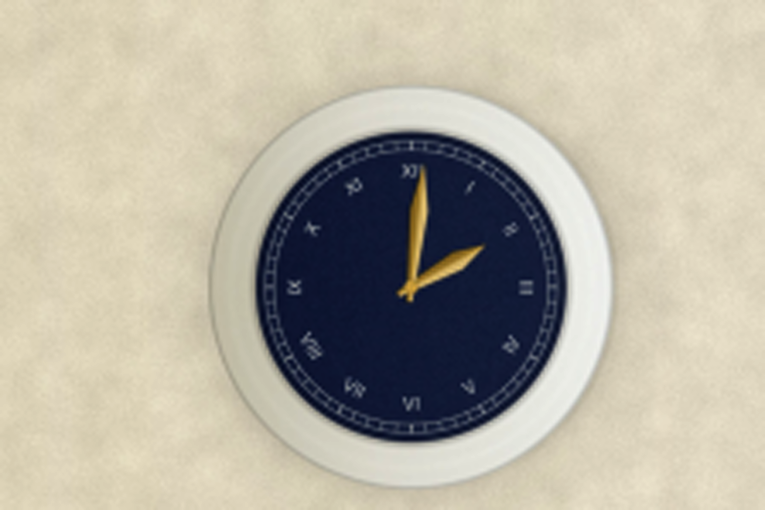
2:01
